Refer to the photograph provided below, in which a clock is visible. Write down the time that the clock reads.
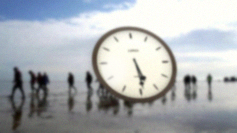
5:29
